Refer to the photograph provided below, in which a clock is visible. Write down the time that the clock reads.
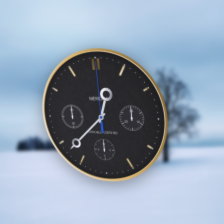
12:38
